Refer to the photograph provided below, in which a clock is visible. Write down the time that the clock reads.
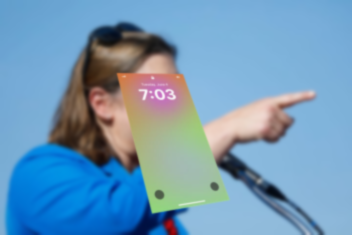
7:03
